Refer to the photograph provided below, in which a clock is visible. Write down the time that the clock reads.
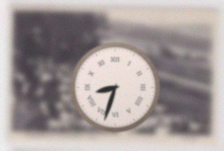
8:33
